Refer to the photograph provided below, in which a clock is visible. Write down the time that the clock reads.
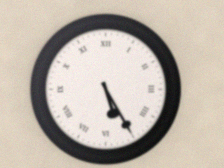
5:25
